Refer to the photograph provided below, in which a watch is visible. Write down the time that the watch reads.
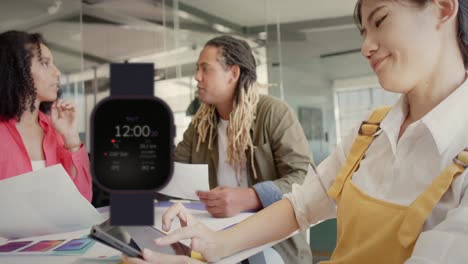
12:00
